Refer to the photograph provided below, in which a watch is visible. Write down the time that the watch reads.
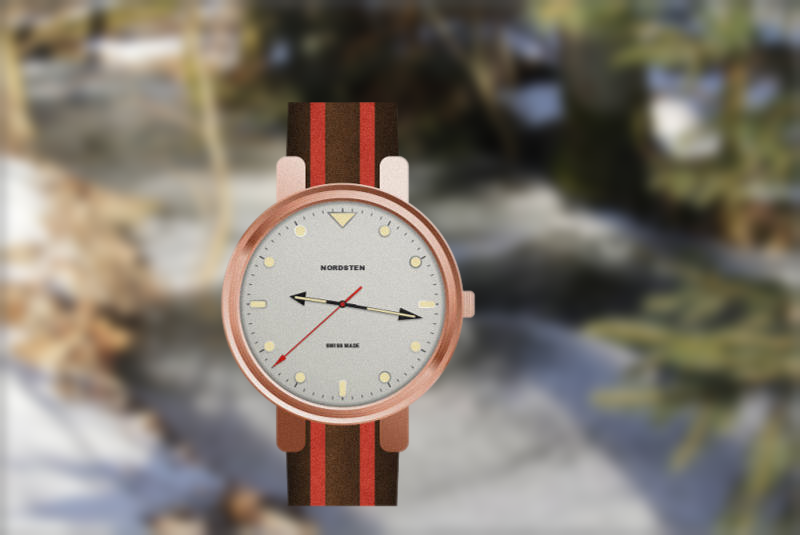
9:16:38
